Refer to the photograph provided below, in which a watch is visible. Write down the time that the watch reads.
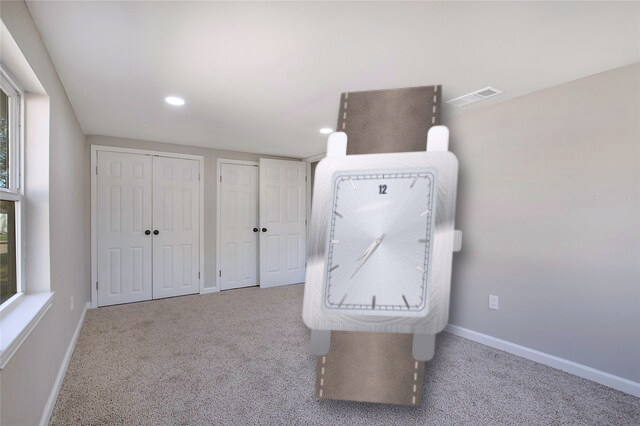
7:36
